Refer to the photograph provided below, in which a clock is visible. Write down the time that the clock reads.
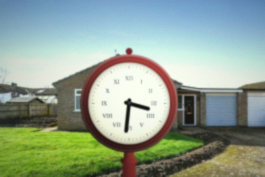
3:31
